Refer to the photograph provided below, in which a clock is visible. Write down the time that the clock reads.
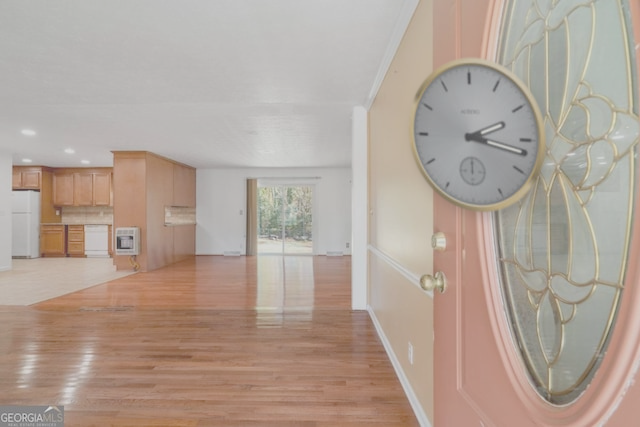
2:17
